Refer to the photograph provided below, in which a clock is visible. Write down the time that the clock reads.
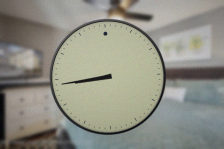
8:44
